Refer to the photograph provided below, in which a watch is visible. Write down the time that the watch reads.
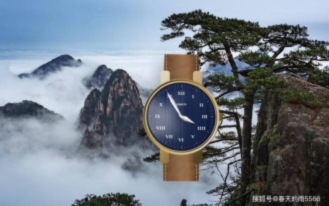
3:55
